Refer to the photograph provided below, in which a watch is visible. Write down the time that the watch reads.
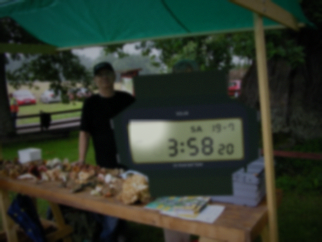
3:58
